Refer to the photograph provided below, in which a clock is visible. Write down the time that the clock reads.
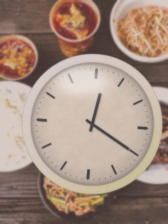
12:20
